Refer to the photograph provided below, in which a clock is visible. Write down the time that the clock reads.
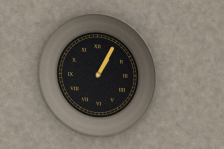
1:05
